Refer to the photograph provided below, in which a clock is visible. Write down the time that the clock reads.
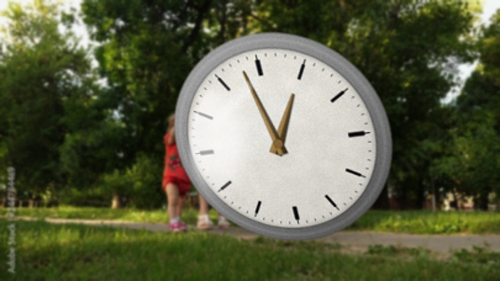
12:58
